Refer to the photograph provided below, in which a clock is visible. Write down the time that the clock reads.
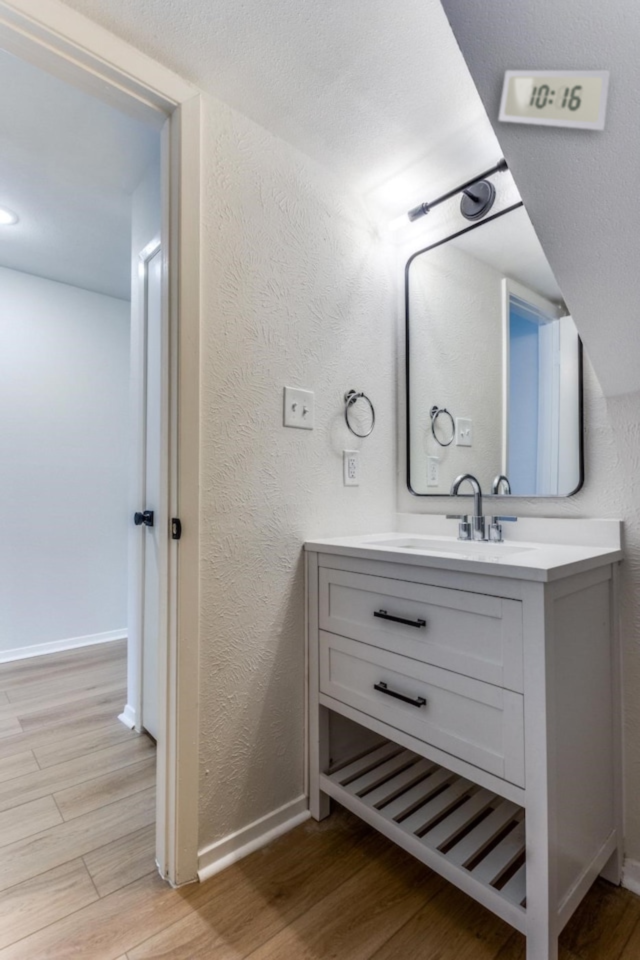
10:16
